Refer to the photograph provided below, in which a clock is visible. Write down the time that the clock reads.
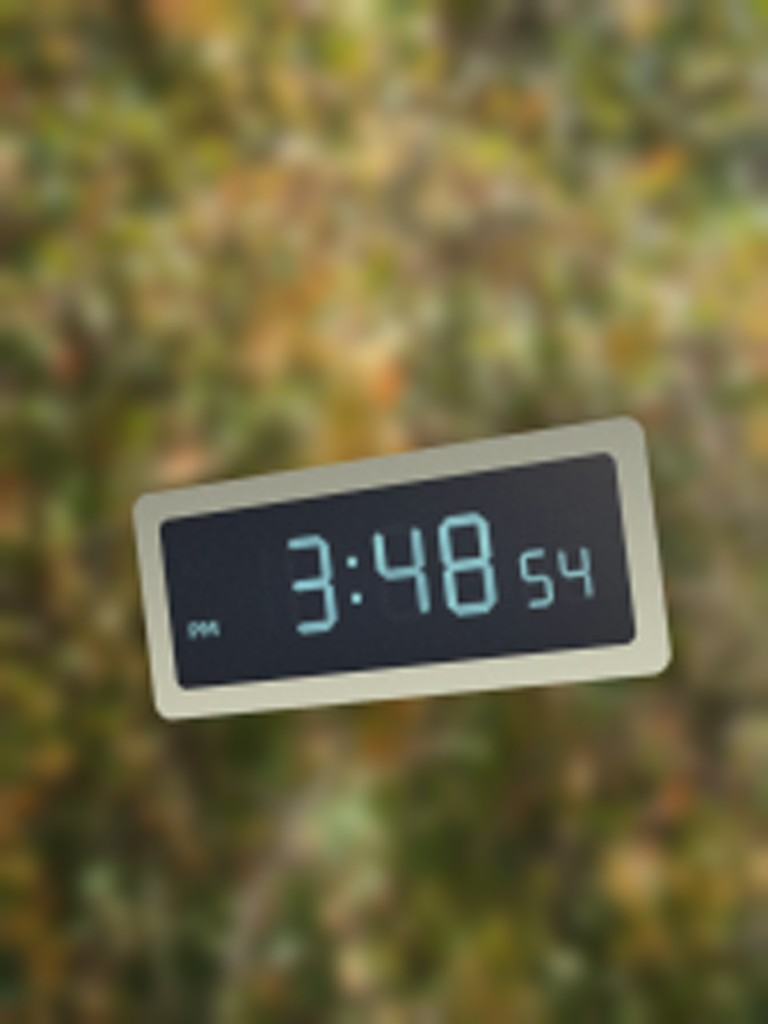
3:48:54
